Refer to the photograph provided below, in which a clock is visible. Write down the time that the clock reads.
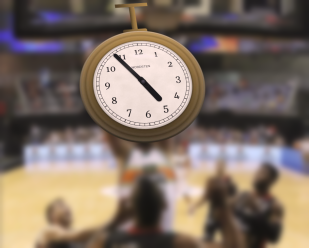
4:54
